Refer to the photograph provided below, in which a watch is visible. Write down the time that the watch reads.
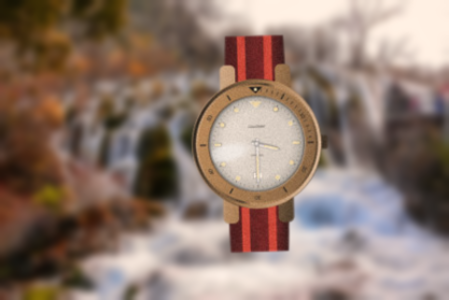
3:30
